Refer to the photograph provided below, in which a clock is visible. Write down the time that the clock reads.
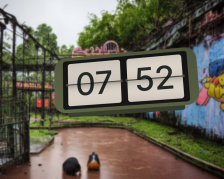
7:52
